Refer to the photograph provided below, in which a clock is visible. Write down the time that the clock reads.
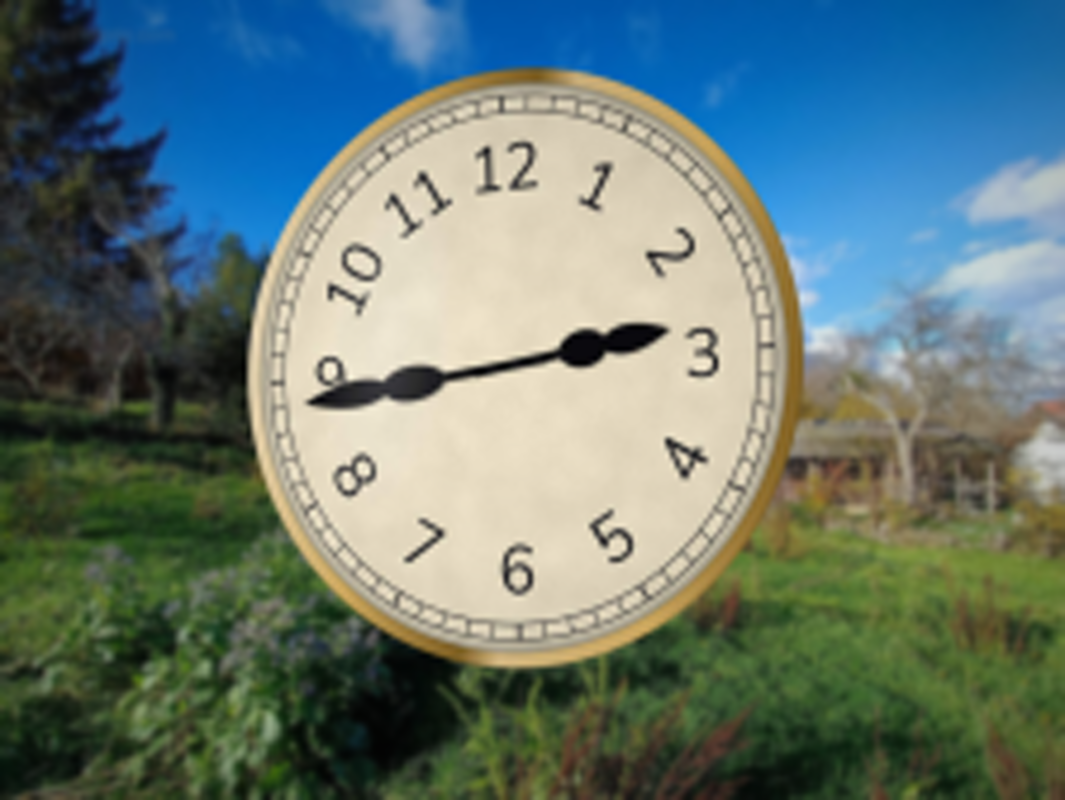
2:44
